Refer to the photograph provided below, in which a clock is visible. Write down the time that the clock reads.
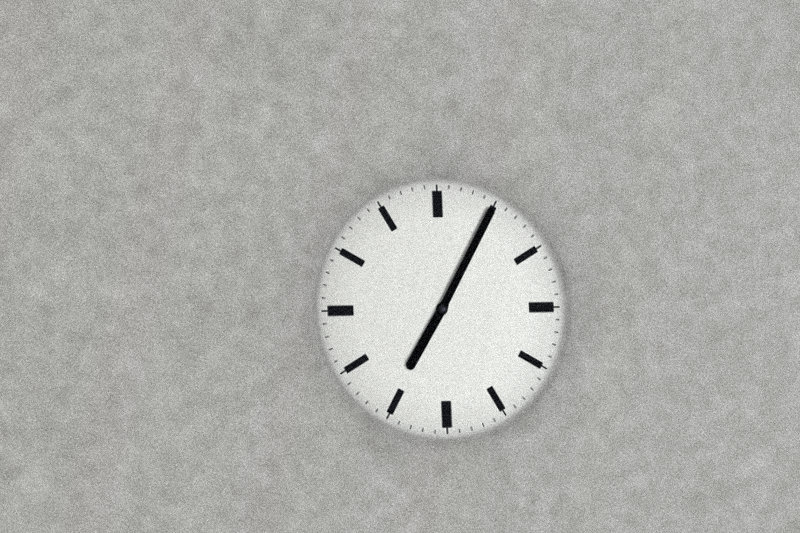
7:05
